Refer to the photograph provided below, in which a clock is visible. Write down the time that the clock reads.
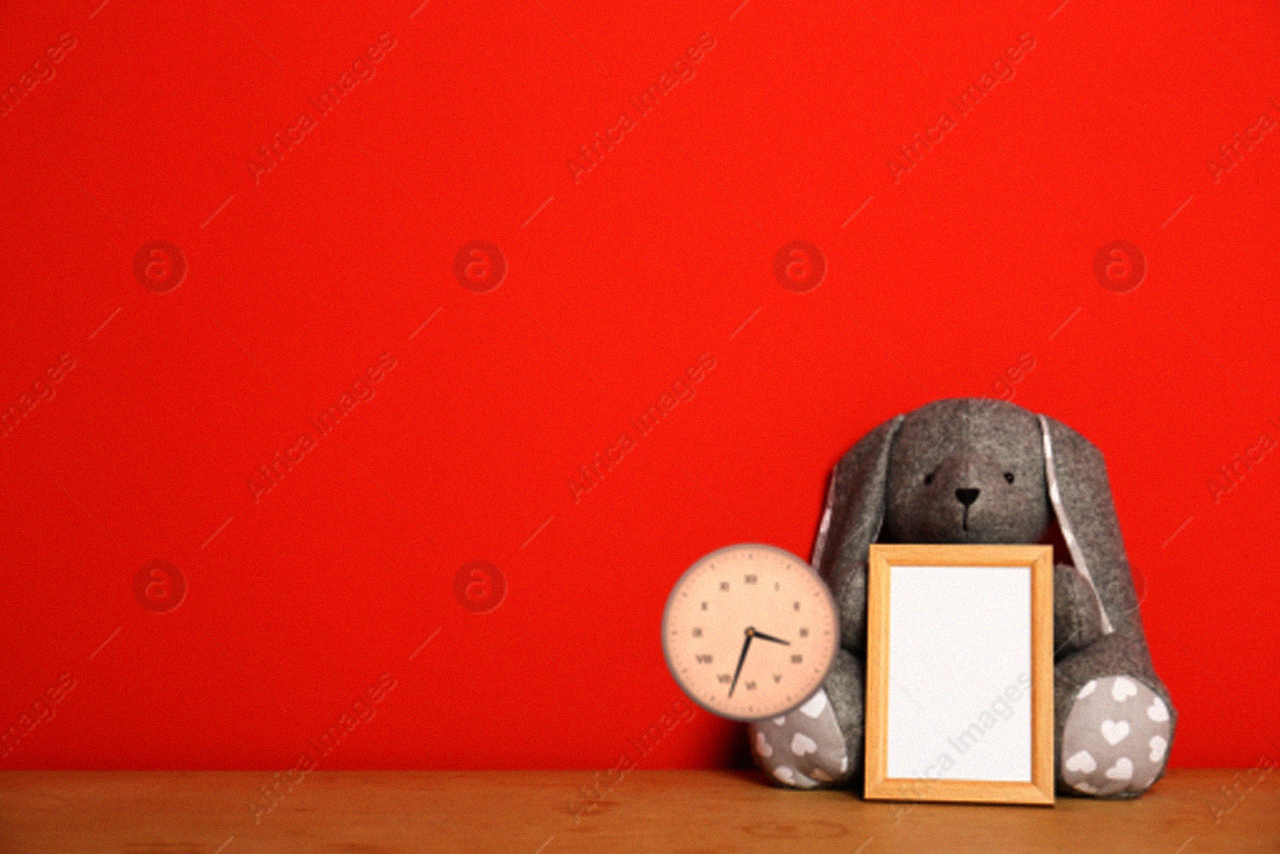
3:33
